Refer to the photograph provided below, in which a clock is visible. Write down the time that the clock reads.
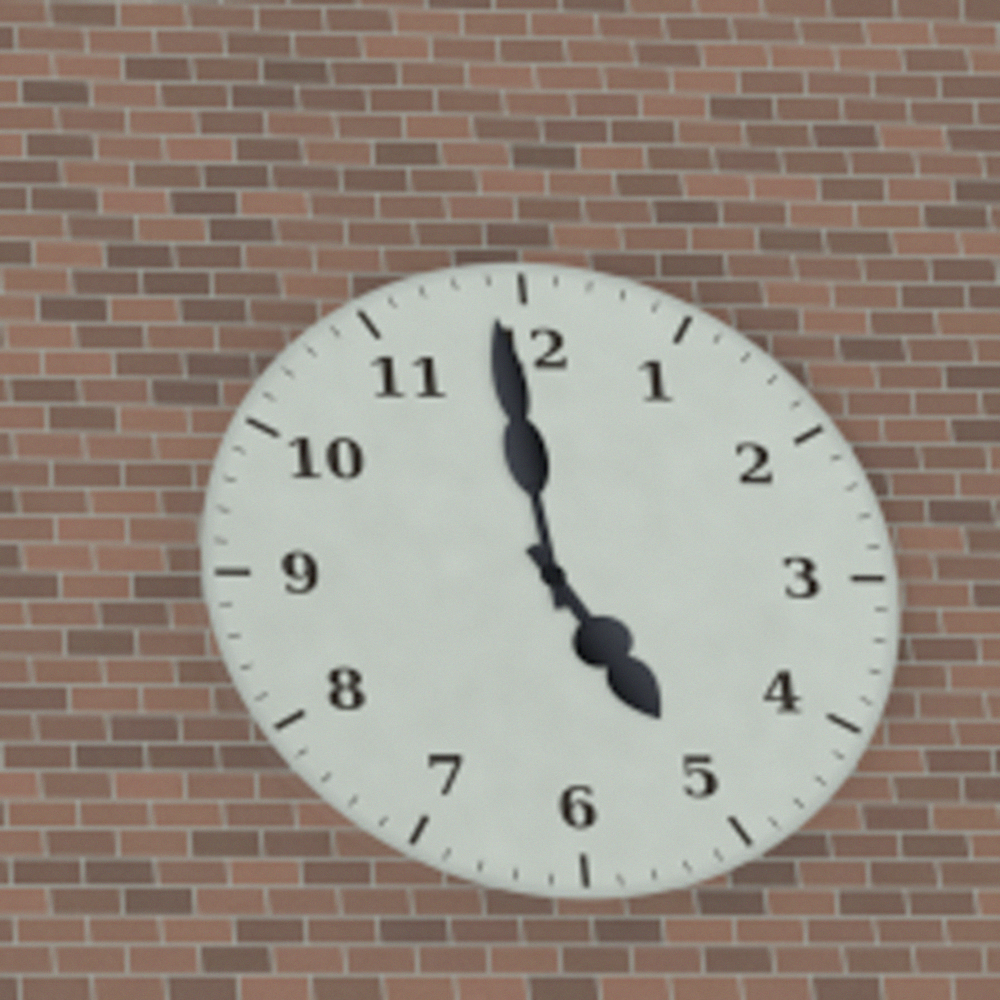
4:59
